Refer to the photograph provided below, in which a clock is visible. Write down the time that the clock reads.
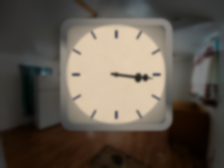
3:16
